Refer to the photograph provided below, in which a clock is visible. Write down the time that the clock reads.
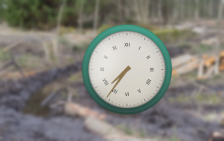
7:36
